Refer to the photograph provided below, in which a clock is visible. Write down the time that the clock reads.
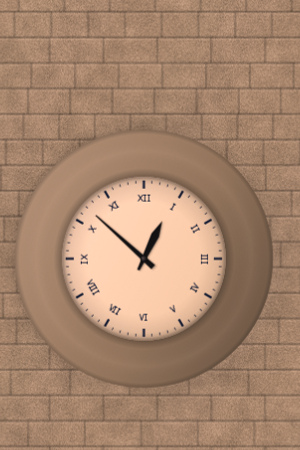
12:52
